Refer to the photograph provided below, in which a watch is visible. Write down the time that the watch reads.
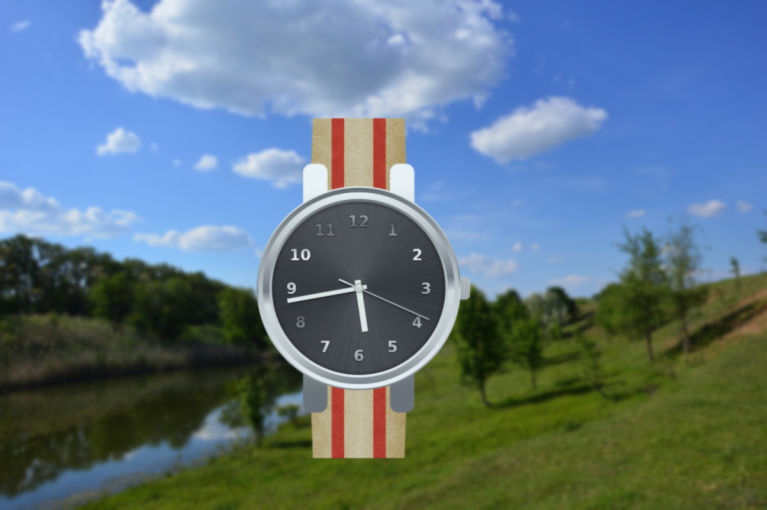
5:43:19
